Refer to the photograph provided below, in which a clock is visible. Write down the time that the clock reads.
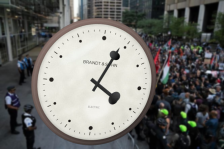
4:04
